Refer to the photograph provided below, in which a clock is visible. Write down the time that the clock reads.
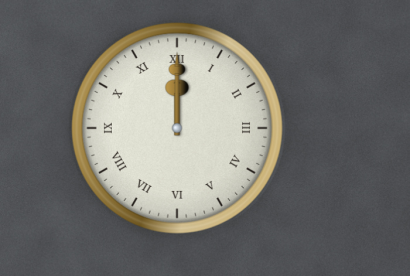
12:00
